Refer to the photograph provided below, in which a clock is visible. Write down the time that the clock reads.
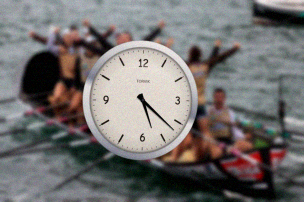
5:22
